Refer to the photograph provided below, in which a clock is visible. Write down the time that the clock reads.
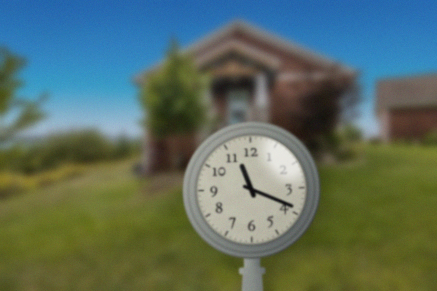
11:19
